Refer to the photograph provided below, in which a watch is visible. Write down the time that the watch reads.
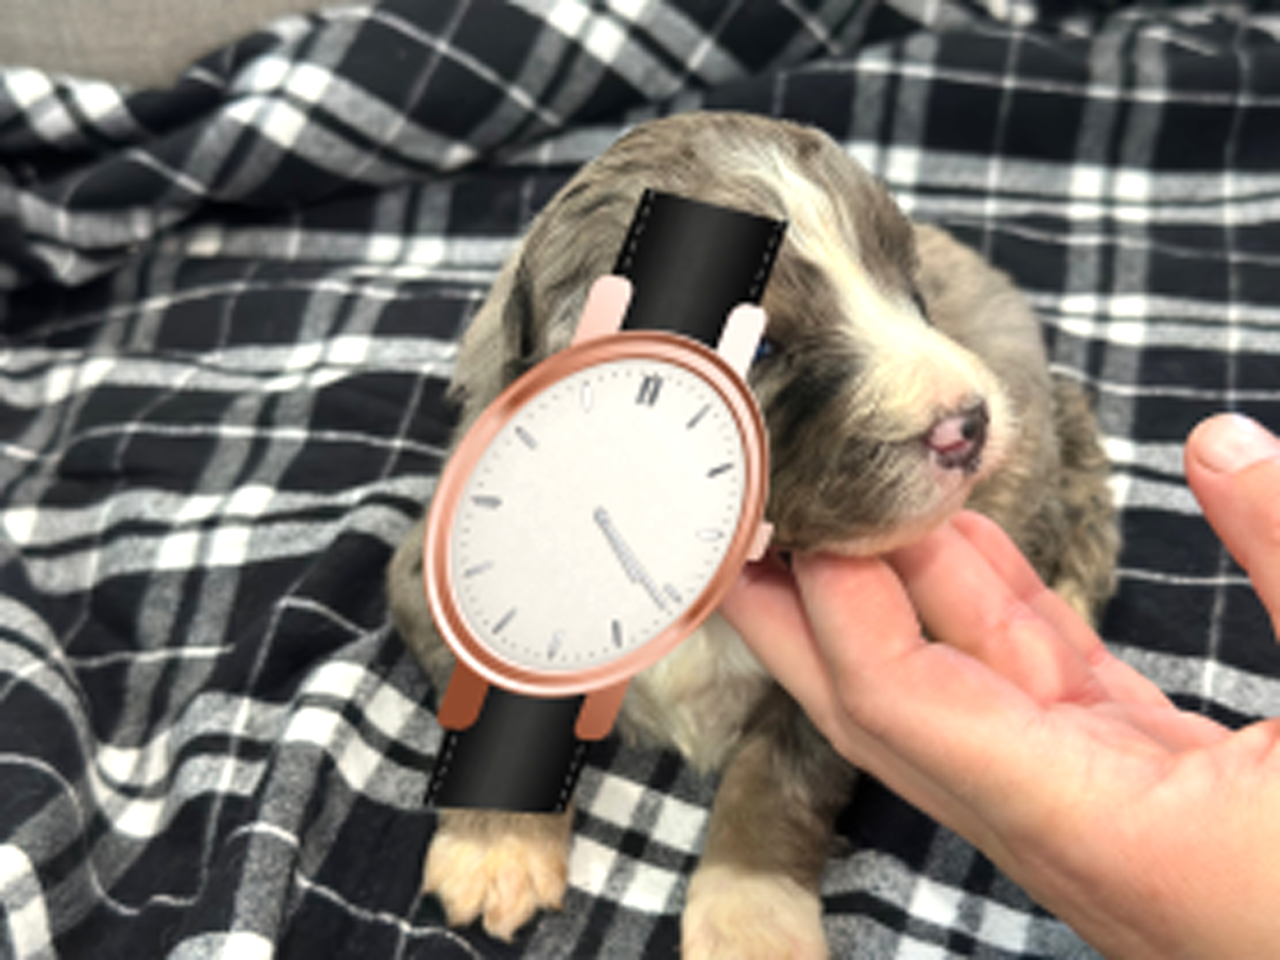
4:21
